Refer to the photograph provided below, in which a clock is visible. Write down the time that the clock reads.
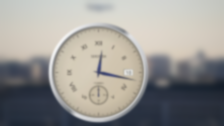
12:17
